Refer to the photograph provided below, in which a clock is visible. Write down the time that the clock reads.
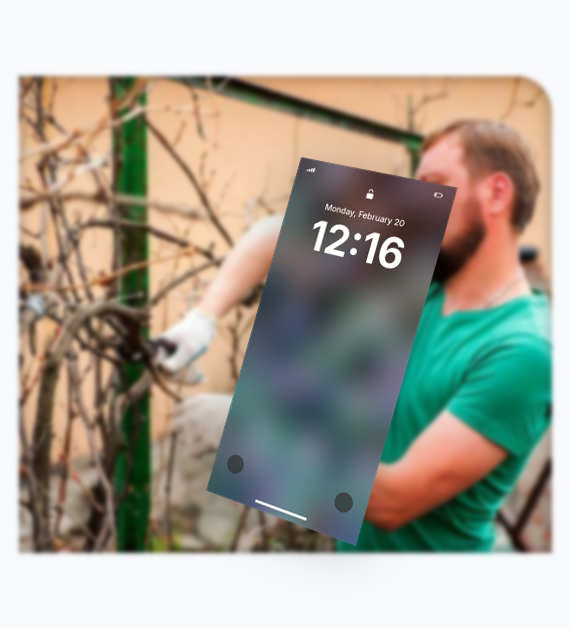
12:16
